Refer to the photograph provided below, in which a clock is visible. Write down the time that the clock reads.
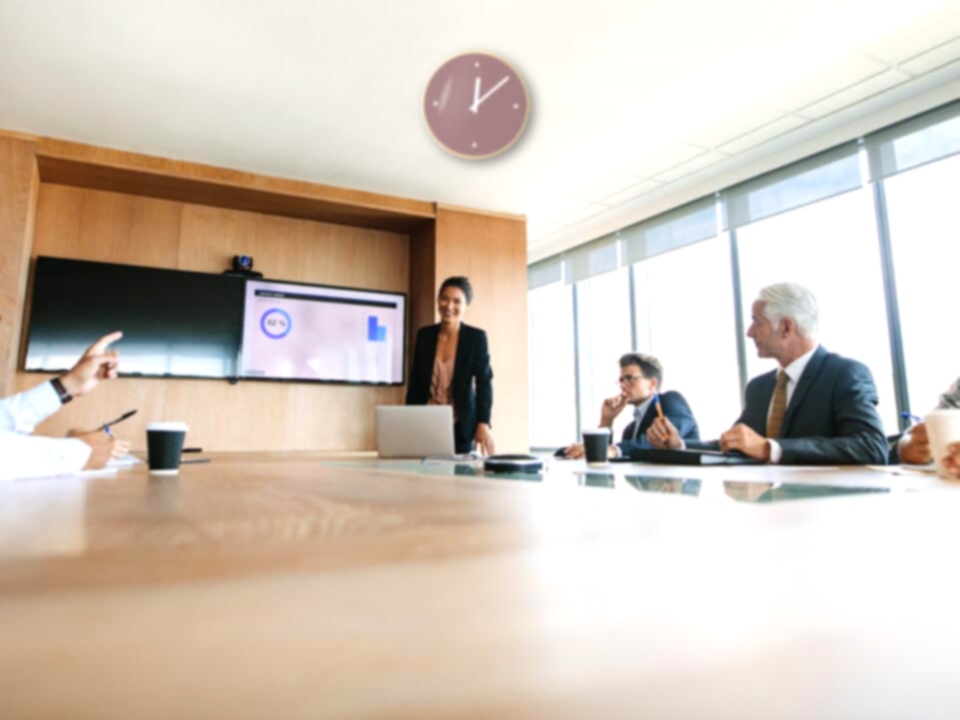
12:08
